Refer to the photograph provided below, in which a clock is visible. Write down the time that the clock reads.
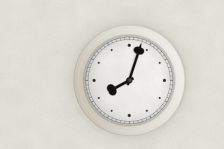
8:03
